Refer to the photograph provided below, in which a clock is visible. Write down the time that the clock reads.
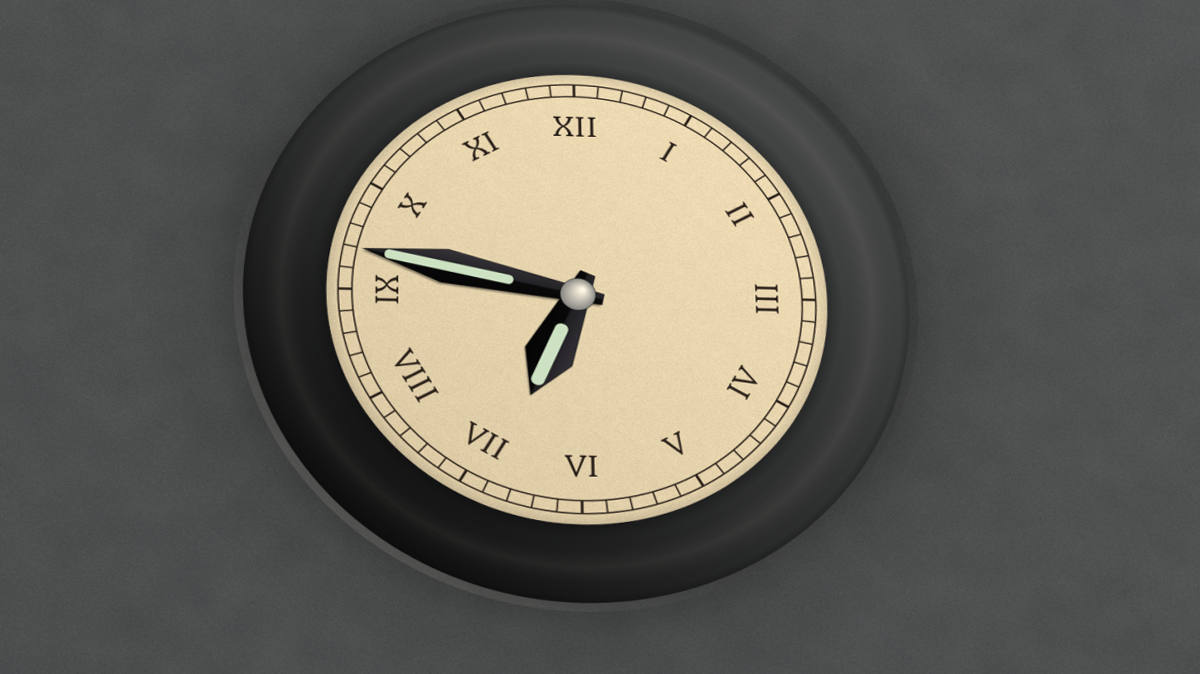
6:47
